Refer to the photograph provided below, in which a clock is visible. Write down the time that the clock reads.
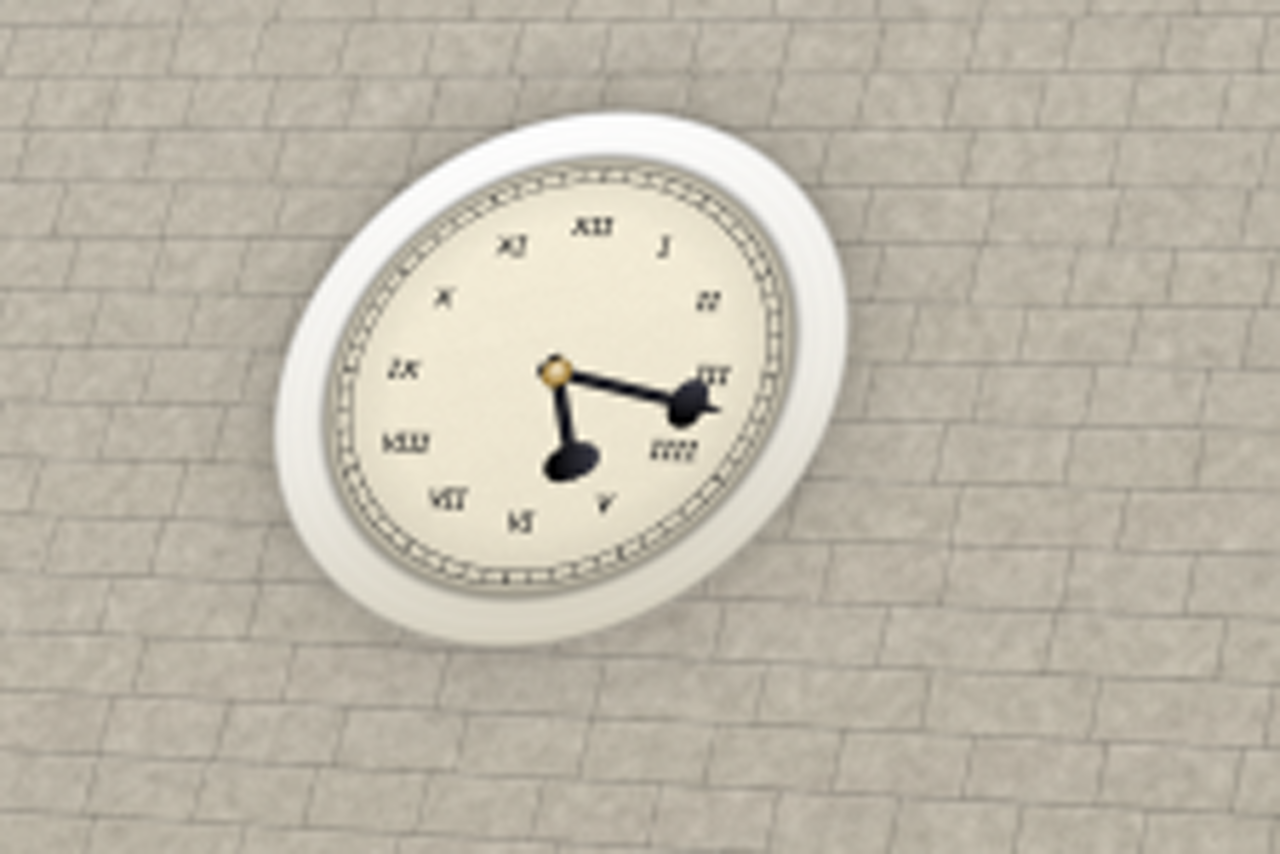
5:17
